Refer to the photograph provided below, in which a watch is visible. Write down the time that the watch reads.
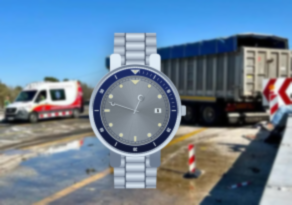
12:48
